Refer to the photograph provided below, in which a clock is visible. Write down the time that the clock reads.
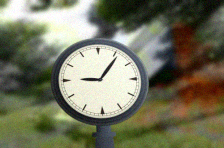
9:06
